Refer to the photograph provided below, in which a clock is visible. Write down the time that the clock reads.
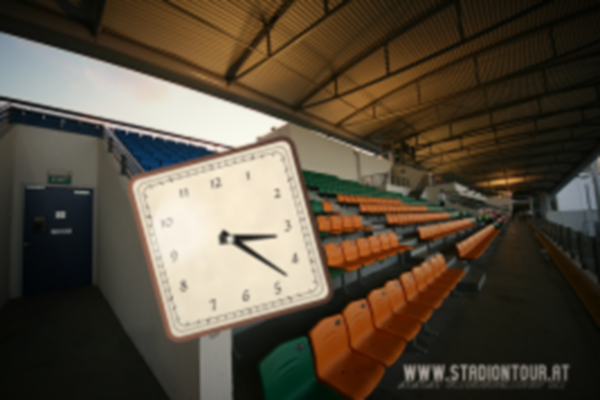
3:23
